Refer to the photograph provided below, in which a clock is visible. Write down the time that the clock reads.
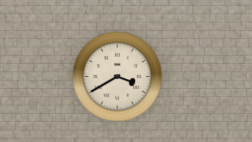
3:40
